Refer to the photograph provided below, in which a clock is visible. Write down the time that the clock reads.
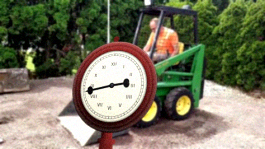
2:43
